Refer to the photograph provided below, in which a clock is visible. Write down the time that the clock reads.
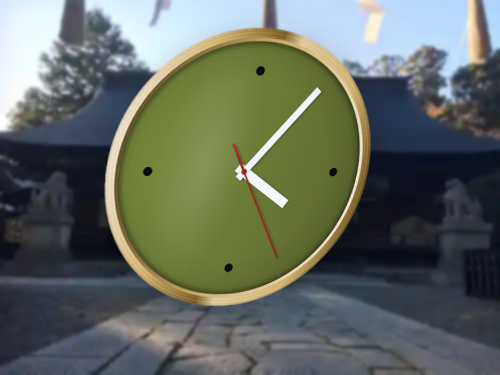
4:06:25
